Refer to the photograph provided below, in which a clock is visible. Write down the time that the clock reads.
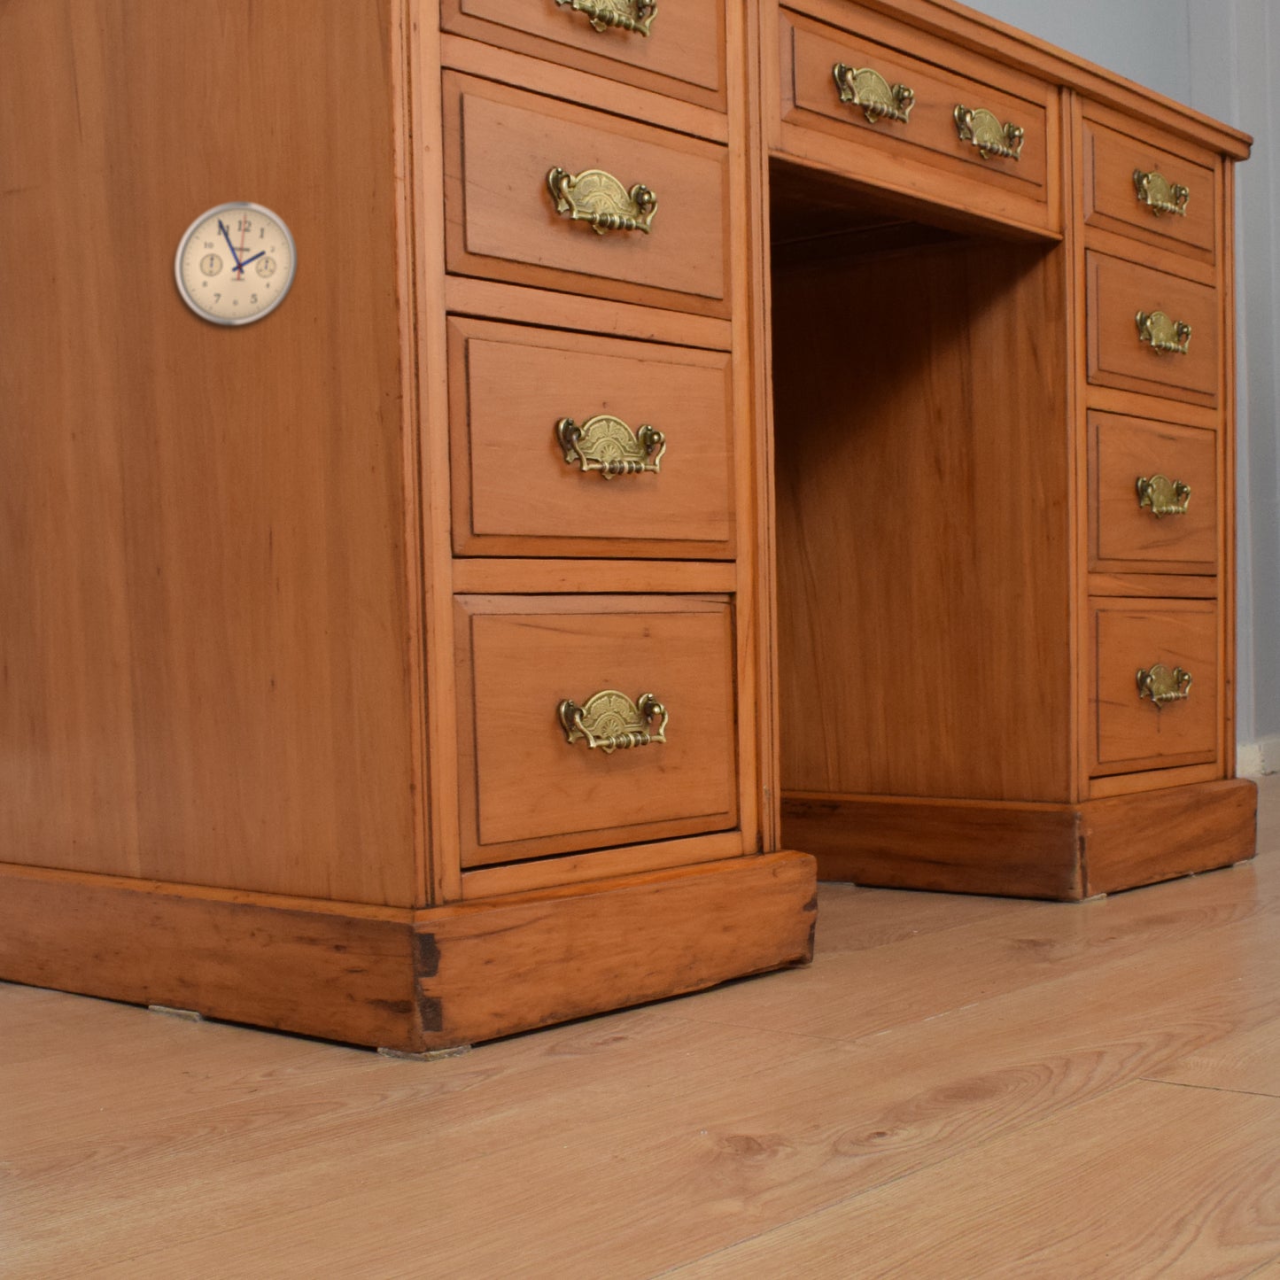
1:55
